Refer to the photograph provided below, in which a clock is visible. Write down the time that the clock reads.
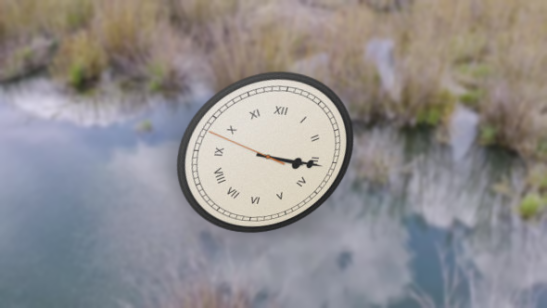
3:15:48
